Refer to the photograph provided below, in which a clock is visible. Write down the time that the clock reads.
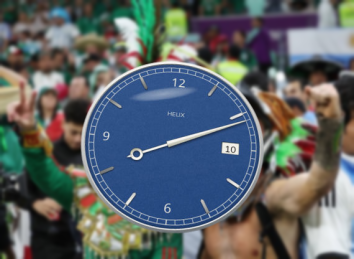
8:11
